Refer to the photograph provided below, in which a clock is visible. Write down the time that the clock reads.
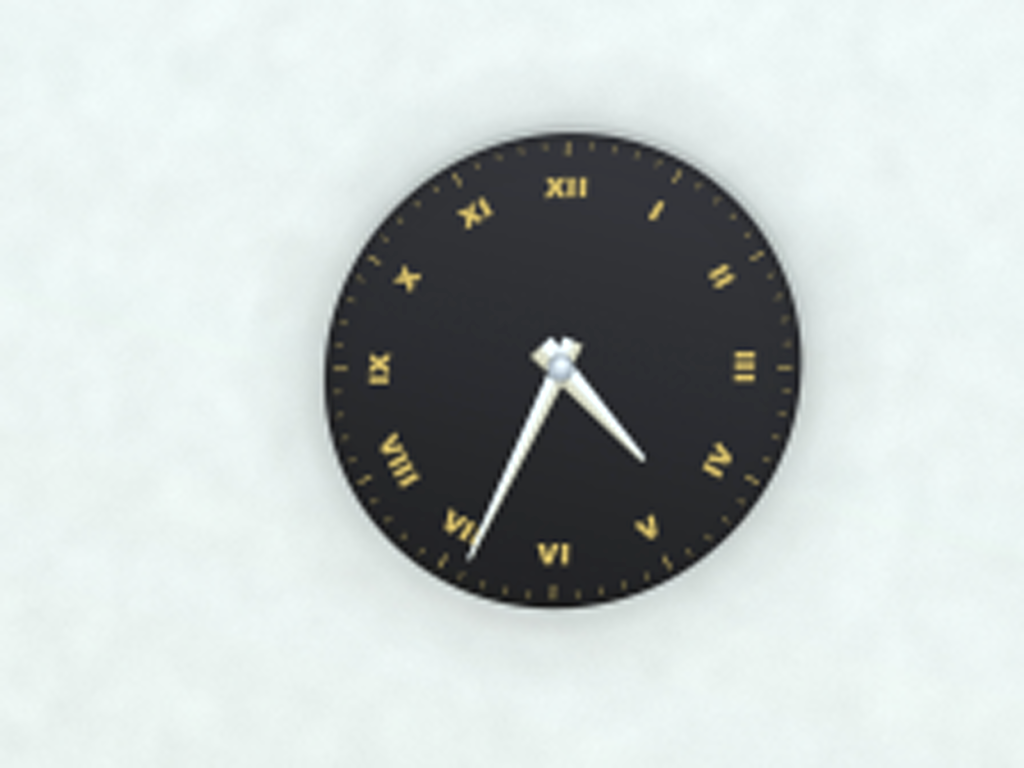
4:34
